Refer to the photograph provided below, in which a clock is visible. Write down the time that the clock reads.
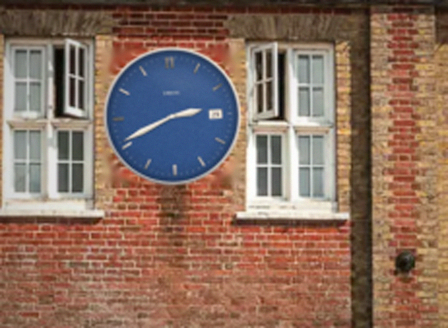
2:41
